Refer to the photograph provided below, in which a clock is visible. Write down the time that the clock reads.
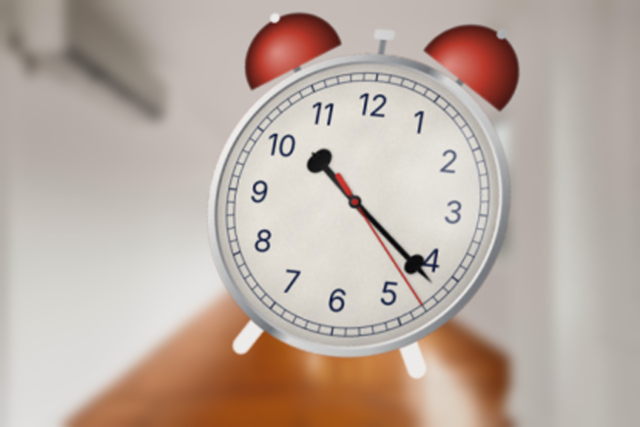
10:21:23
